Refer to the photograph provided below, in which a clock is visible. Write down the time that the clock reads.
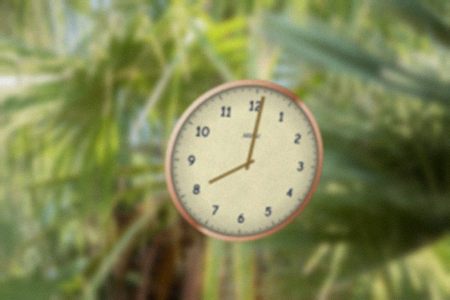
8:01
